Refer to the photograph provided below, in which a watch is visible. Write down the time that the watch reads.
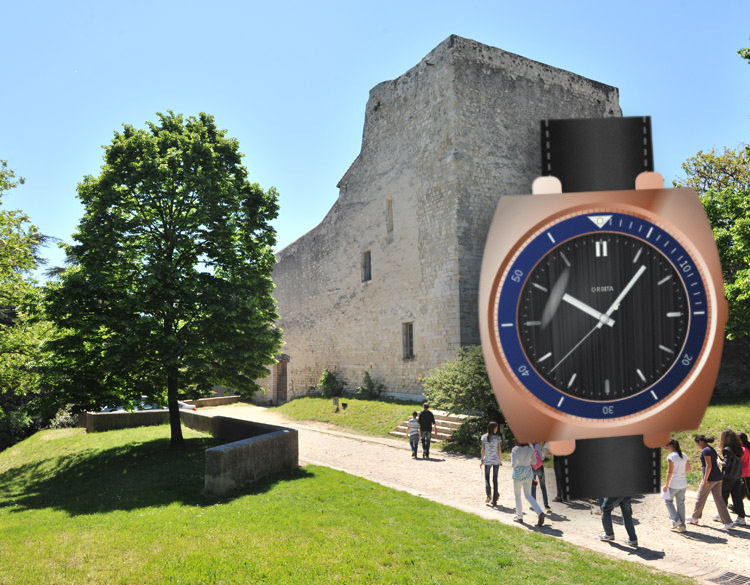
10:06:38
